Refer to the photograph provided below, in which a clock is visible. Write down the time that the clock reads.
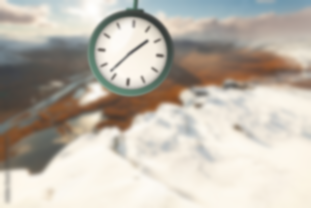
1:37
